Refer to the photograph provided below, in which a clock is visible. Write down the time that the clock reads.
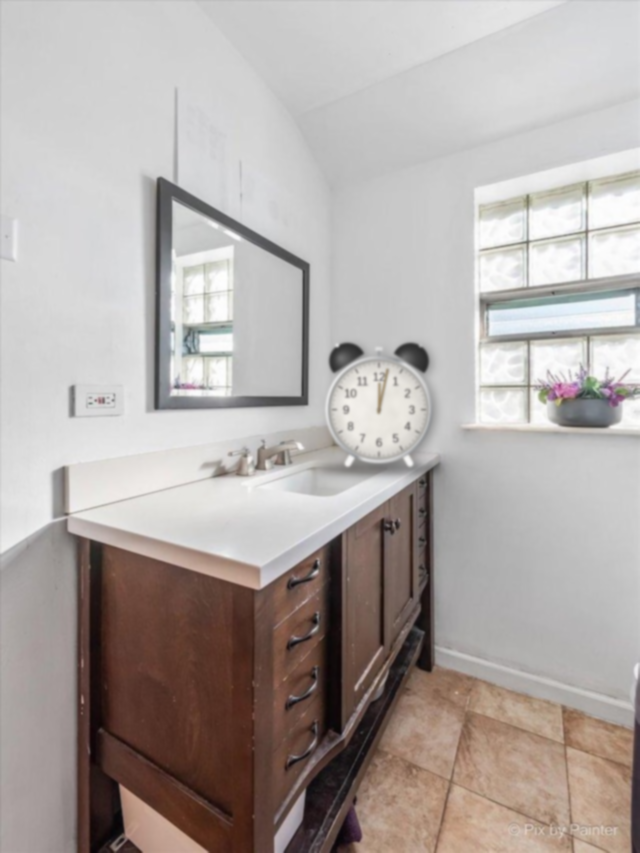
12:02
